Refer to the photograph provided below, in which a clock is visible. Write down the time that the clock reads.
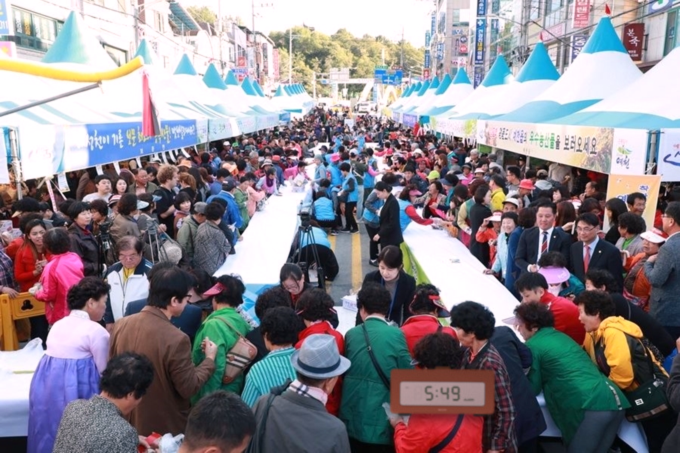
5:49
